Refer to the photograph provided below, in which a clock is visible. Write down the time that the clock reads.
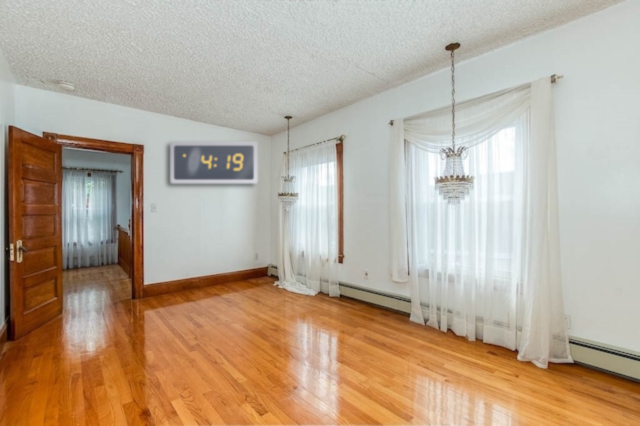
4:19
